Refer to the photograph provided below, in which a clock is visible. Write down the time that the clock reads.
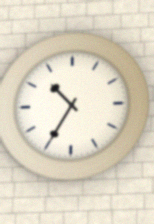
10:35
